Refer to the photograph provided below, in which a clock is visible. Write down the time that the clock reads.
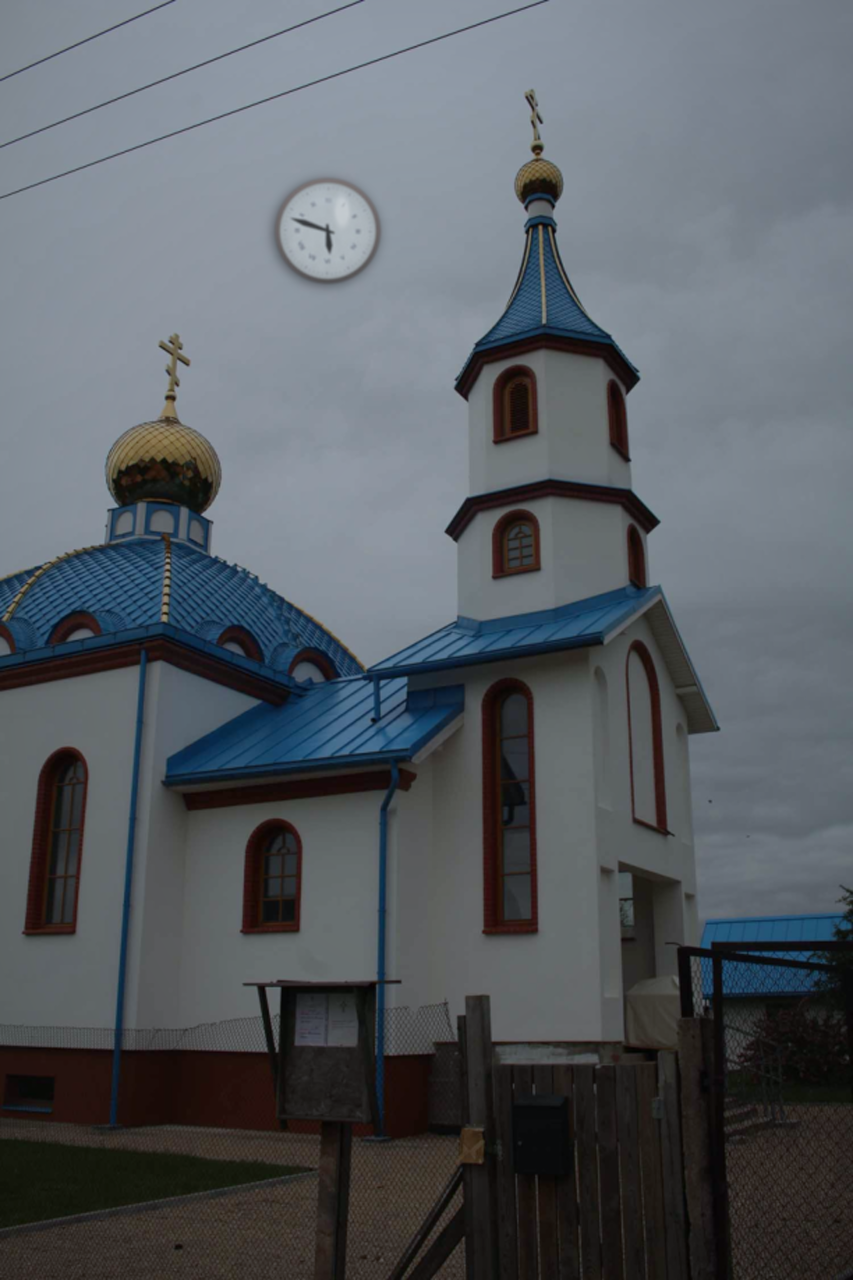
5:48
